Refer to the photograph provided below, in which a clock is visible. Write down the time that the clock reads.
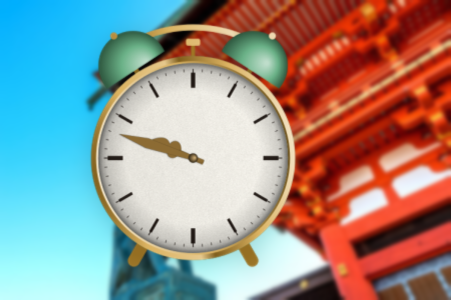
9:48
